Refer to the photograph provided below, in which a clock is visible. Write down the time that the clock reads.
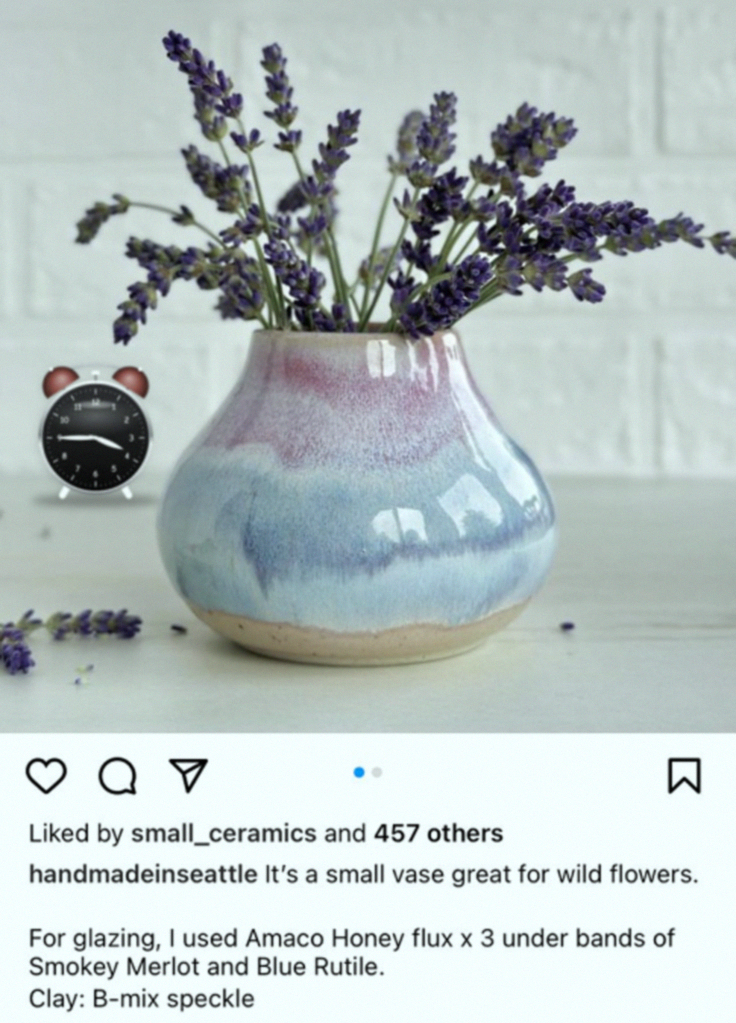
3:45
